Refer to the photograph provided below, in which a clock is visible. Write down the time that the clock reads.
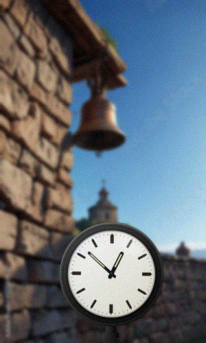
12:52
